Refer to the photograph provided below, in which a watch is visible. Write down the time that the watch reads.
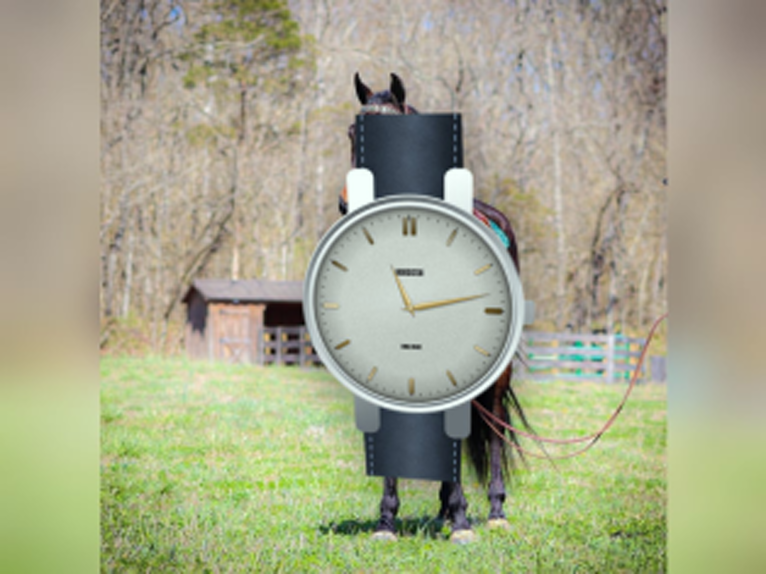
11:13
